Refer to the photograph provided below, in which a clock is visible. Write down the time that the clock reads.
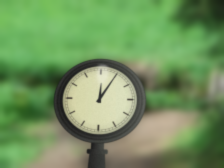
12:05
